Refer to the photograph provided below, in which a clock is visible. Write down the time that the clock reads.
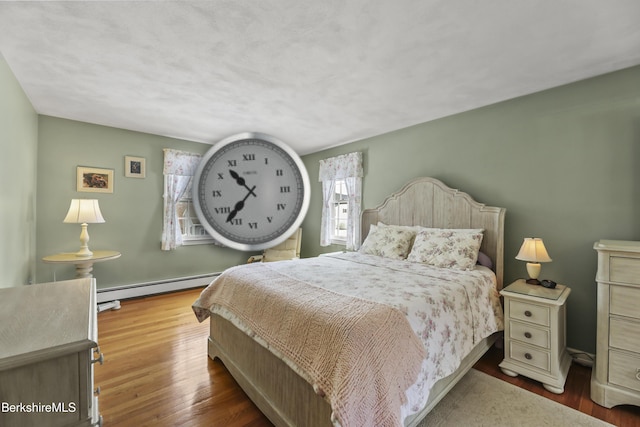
10:37
